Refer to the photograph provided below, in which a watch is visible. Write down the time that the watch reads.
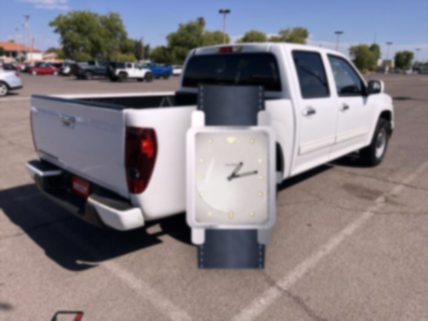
1:13
